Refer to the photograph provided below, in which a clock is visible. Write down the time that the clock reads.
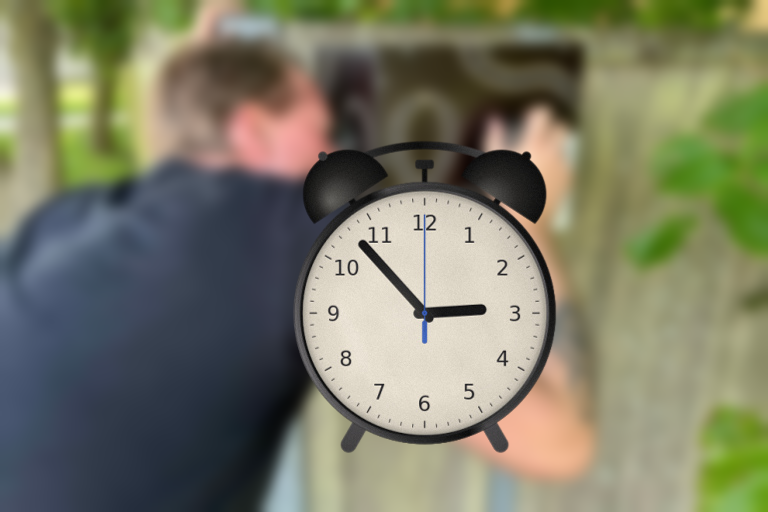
2:53:00
